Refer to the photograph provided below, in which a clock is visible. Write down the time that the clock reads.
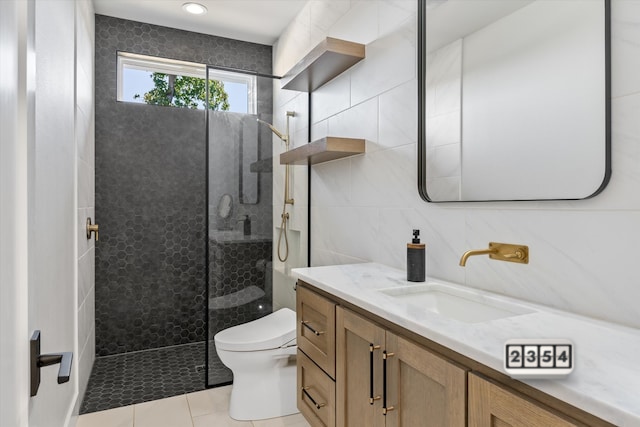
23:54
